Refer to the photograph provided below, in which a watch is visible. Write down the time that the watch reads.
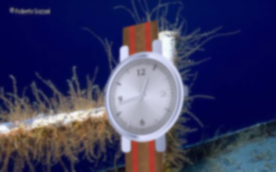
12:43
